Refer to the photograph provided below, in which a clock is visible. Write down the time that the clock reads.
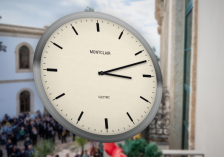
3:12
